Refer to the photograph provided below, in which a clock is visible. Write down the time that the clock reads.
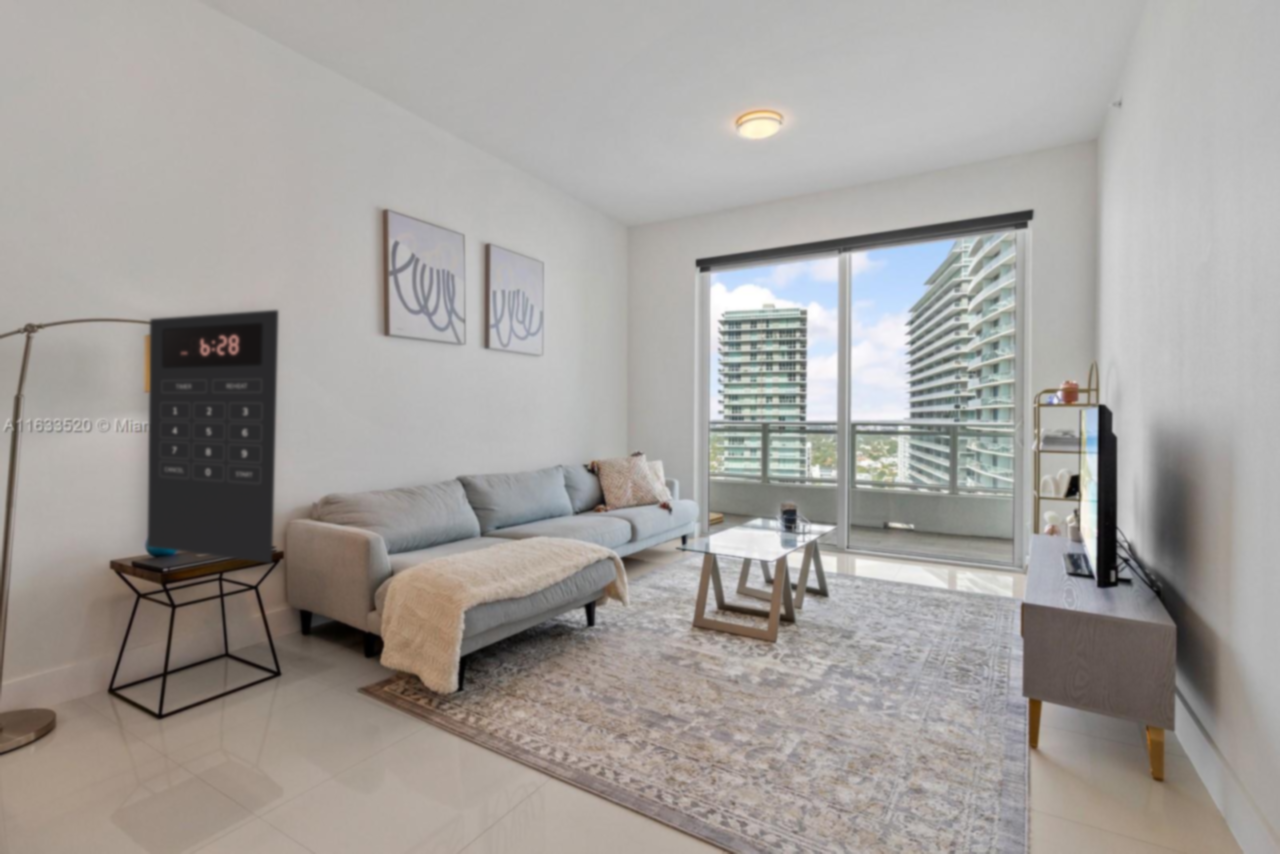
6:28
